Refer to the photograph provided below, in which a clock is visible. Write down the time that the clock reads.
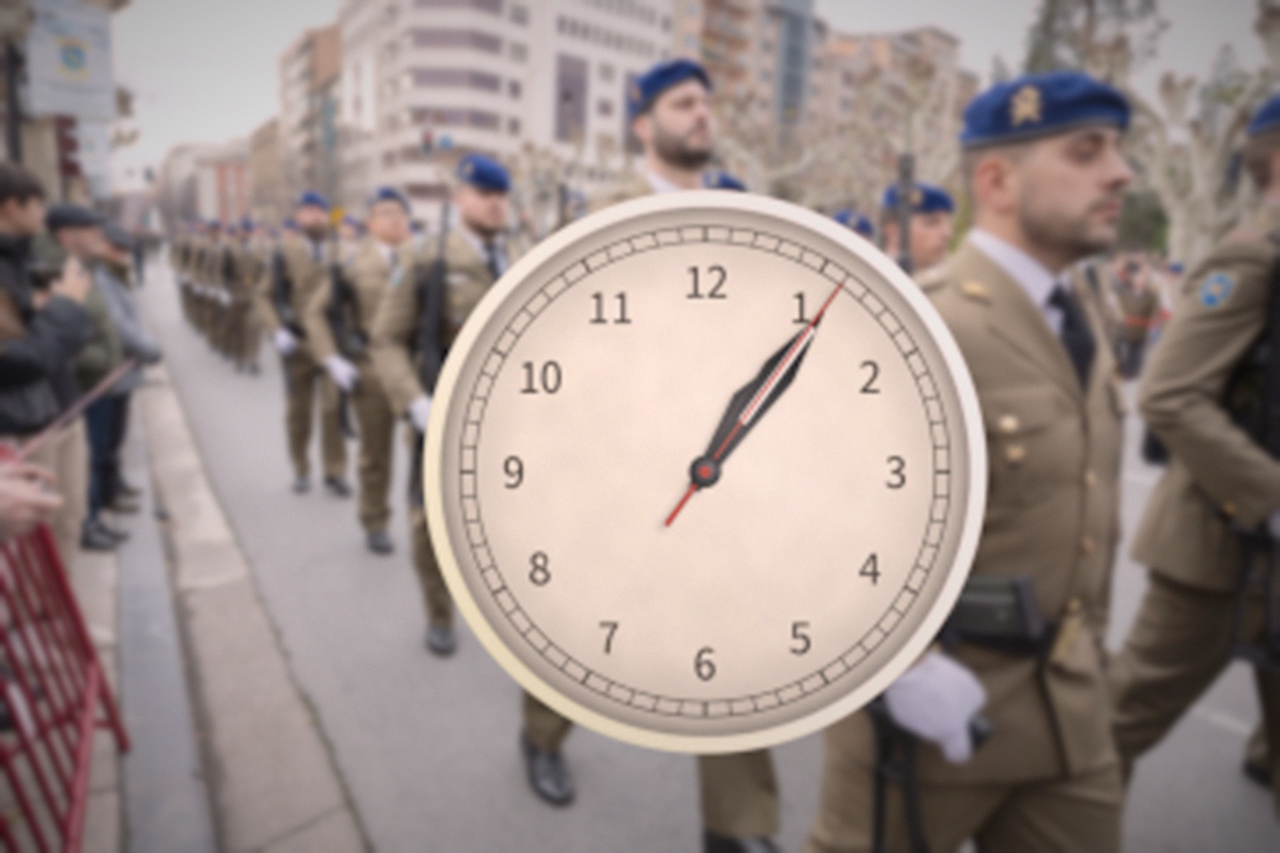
1:06:06
